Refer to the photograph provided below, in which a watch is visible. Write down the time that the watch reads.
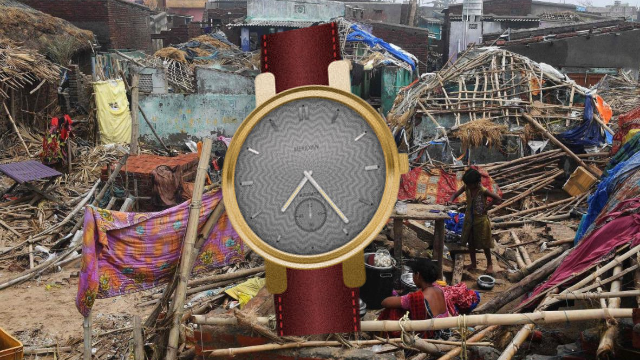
7:24
